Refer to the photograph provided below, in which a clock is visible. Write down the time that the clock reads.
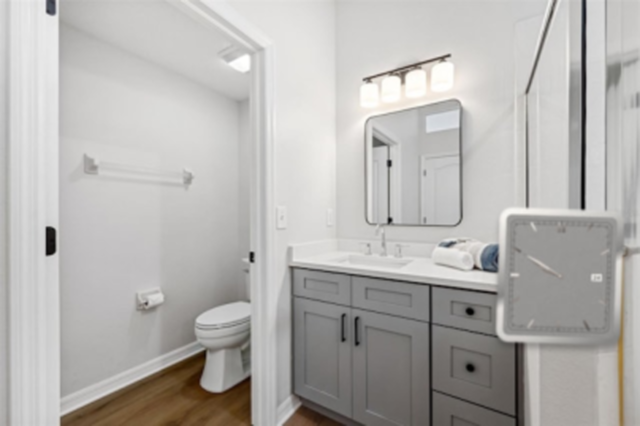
9:50
